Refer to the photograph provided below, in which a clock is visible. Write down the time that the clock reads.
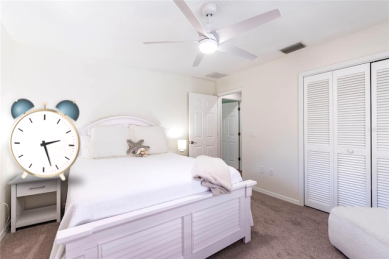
2:27
